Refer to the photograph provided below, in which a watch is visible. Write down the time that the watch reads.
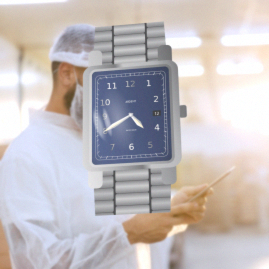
4:40
